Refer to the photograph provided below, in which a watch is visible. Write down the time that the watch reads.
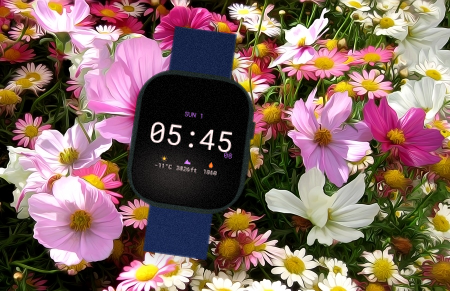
5:45
